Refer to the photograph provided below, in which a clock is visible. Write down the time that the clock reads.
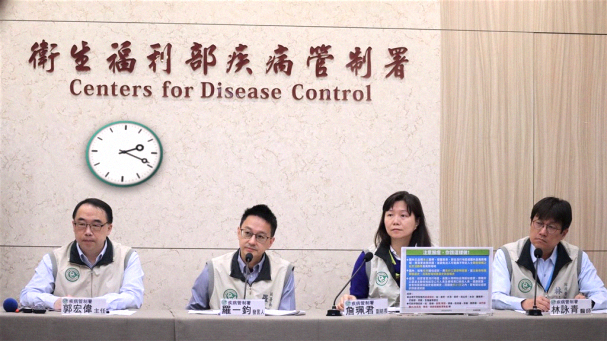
2:19
